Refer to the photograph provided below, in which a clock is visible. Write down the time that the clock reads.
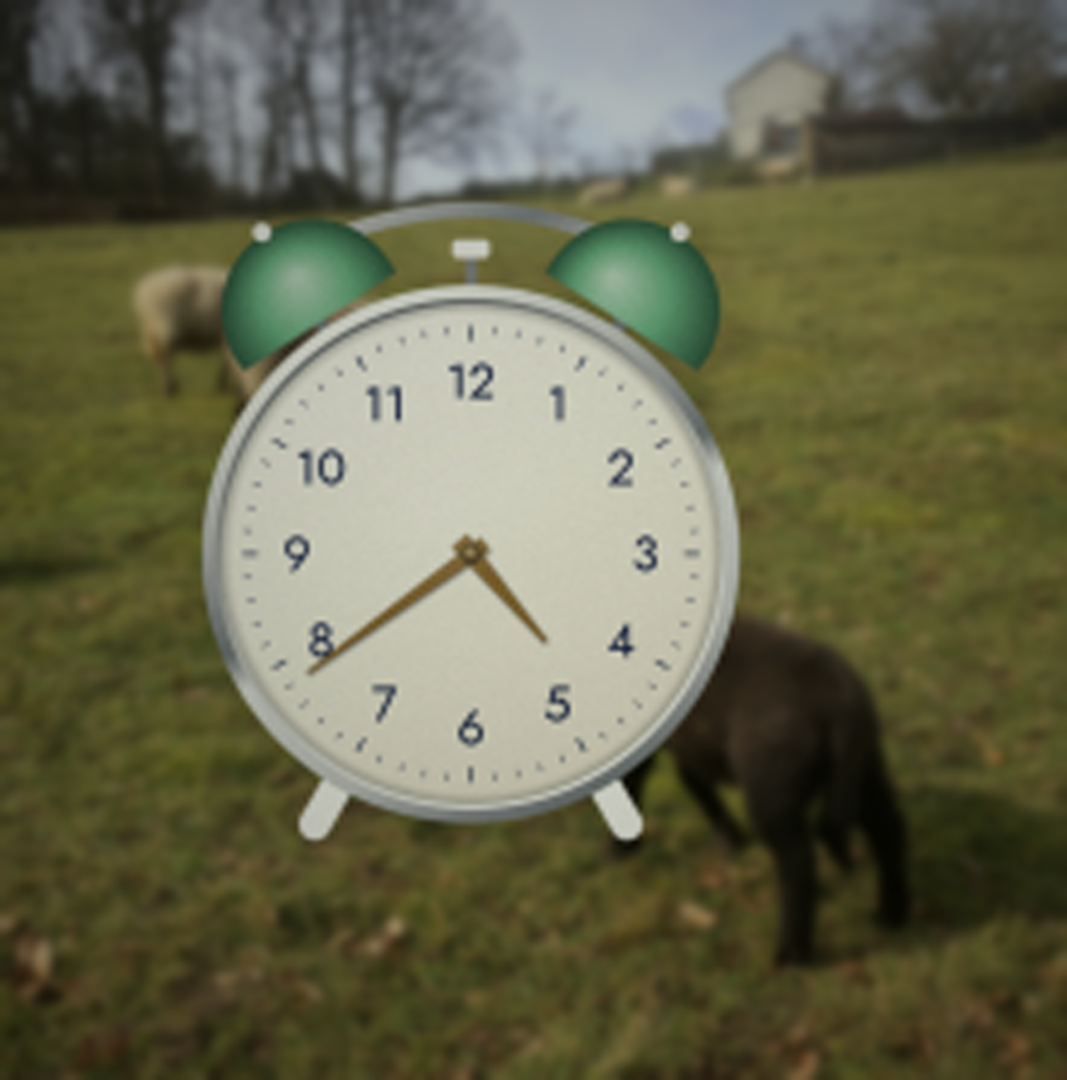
4:39
